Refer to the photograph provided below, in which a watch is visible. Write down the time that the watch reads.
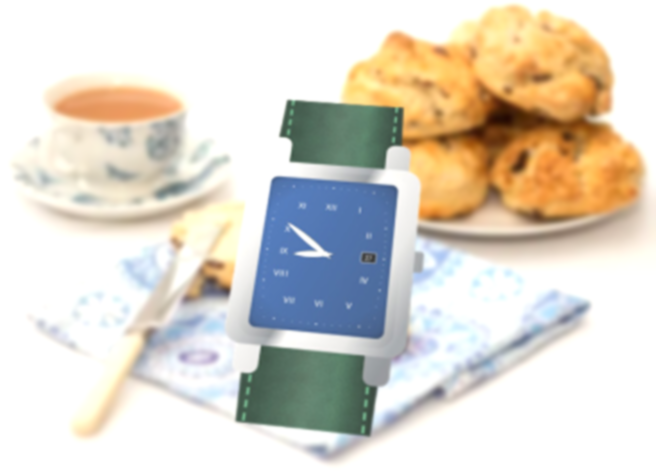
8:51
